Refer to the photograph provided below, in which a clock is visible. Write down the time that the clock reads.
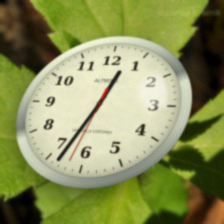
12:33:32
